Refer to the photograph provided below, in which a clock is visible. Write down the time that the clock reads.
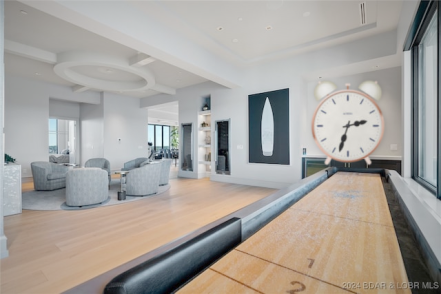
2:33
